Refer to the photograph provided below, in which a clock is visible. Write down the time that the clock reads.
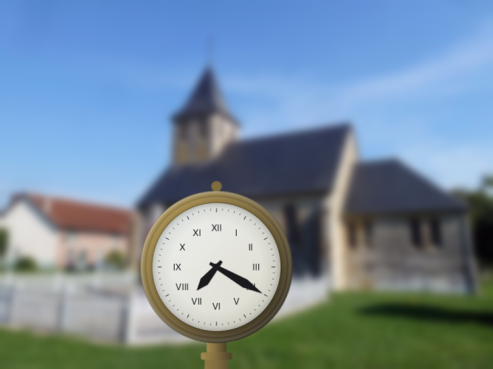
7:20
